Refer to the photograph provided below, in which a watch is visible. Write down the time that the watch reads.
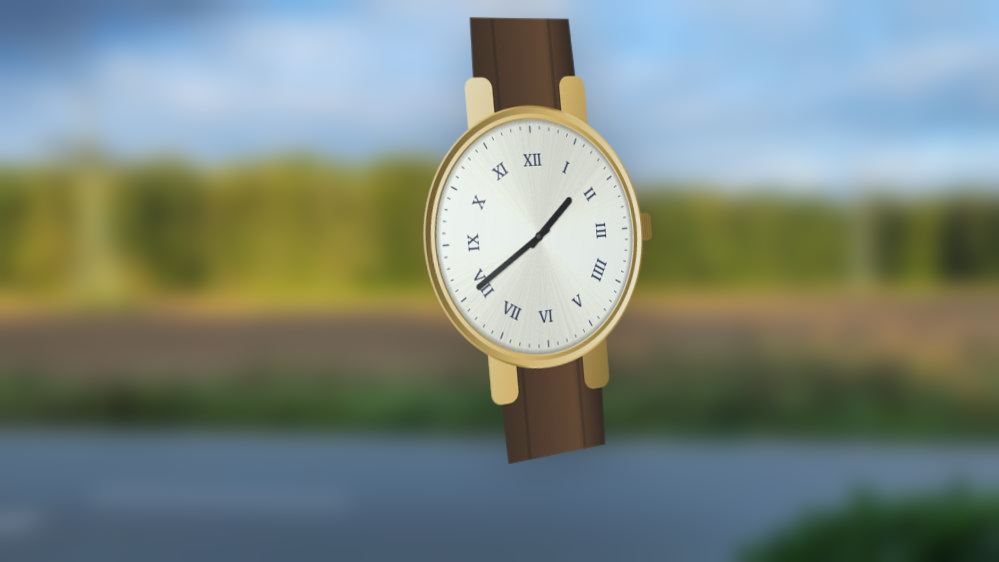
1:40
